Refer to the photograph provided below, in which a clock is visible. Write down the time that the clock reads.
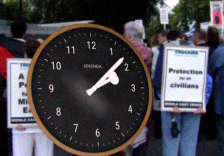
2:08
